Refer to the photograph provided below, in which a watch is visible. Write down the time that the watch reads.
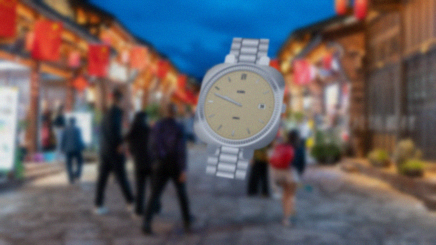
9:48
